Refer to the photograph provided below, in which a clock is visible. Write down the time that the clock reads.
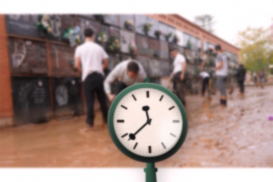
11:38
